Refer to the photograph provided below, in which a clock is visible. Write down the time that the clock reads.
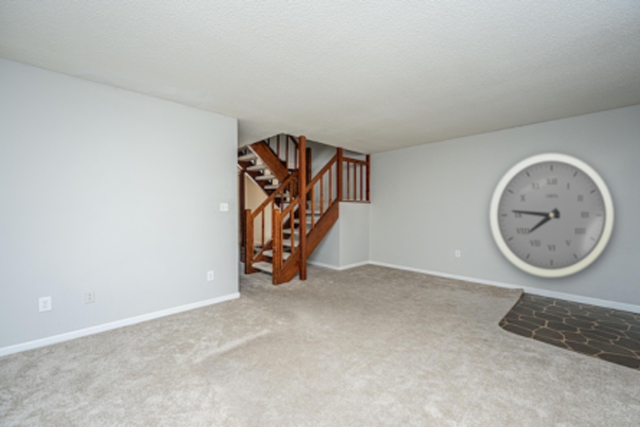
7:46
